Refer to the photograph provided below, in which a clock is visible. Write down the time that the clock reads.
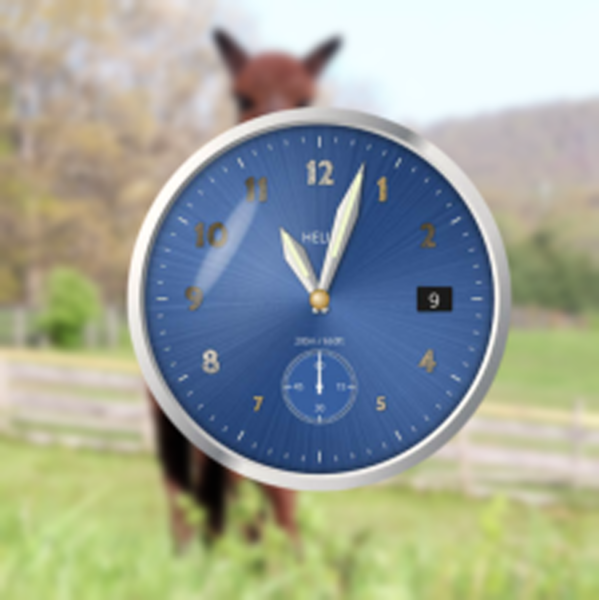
11:03
